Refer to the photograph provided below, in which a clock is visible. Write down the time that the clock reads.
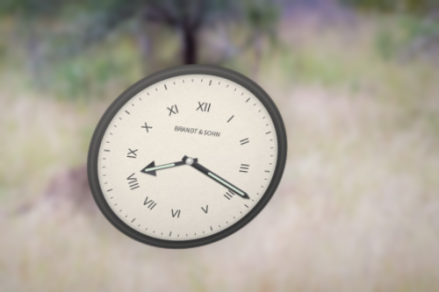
8:19
